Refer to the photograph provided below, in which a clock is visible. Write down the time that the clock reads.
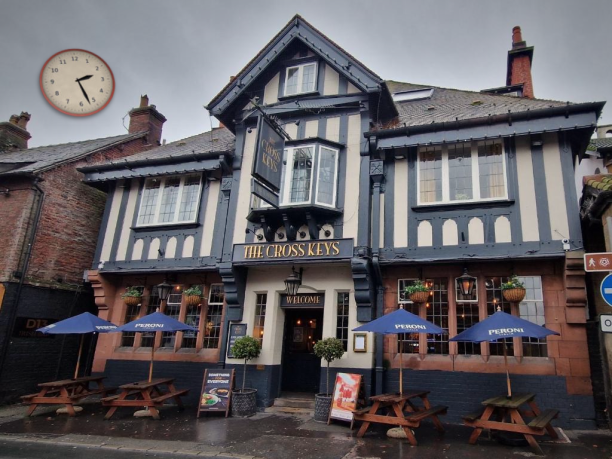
2:27
